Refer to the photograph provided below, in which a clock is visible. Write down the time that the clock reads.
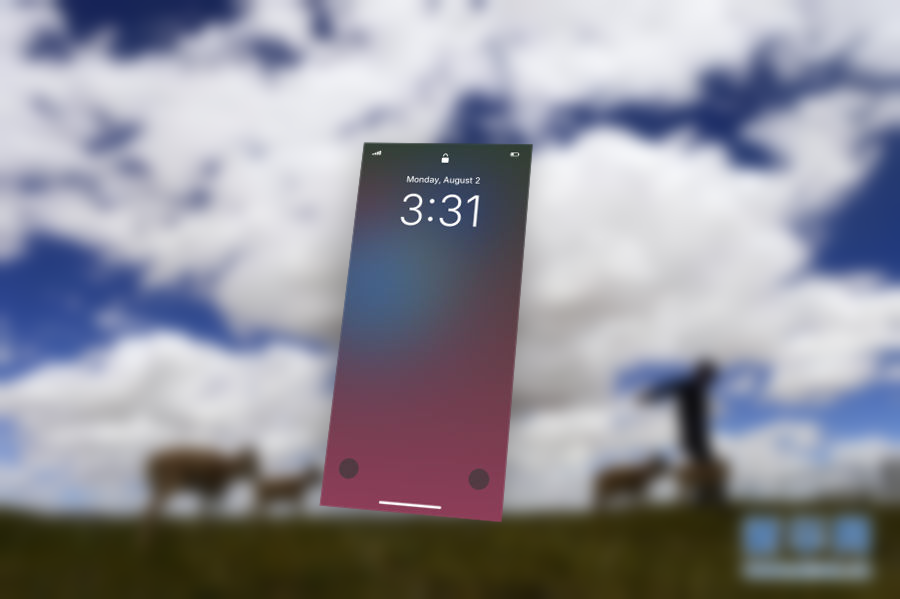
3:31
